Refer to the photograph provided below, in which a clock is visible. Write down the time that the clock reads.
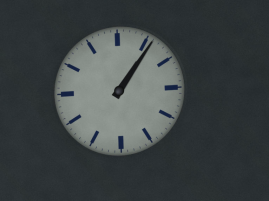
1:06
